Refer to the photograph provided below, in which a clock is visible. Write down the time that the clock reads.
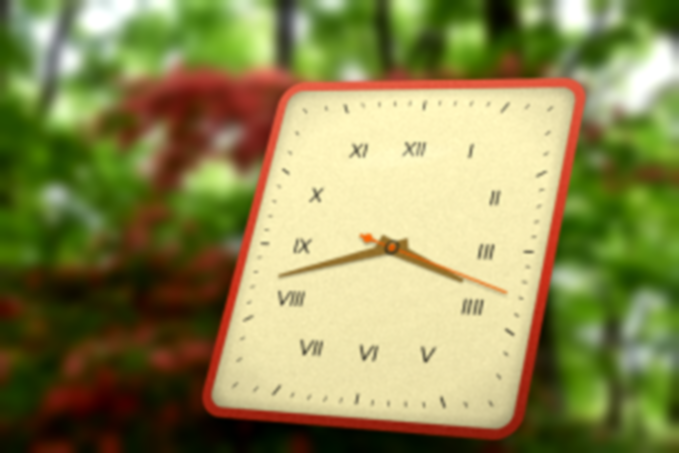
3:42:18
